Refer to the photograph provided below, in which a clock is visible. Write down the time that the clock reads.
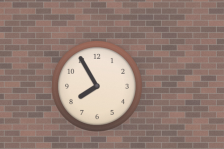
7:55
